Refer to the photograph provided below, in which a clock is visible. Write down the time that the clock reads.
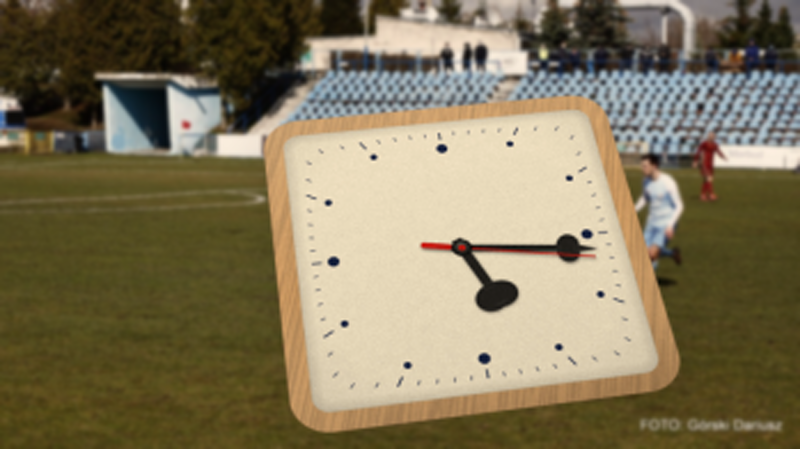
5:16:17
